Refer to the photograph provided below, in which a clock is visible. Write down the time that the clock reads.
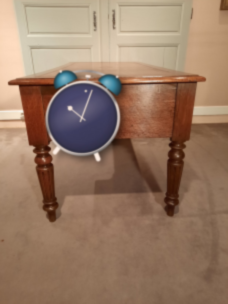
10:02
